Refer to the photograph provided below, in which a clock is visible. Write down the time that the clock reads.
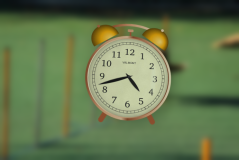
4:42
